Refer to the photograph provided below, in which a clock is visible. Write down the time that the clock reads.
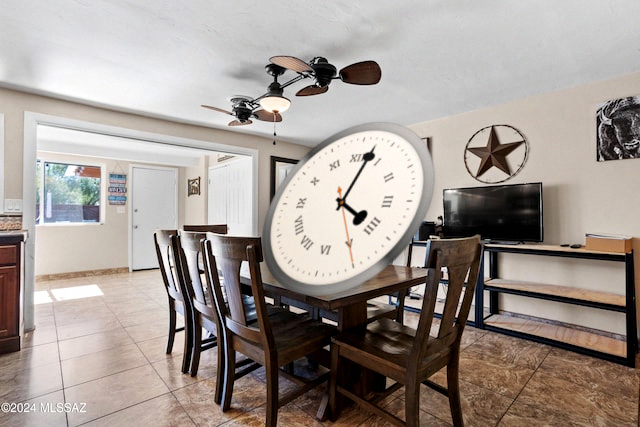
4:02:25
